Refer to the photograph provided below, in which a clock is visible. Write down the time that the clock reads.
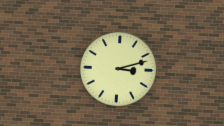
3:12
